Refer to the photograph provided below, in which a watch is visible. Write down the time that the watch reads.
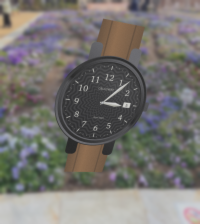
3:07
